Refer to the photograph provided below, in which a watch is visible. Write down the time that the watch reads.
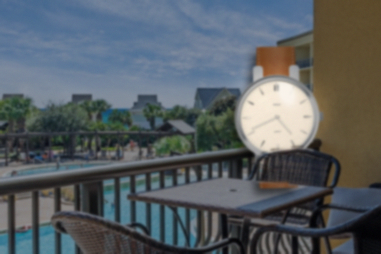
4:41
